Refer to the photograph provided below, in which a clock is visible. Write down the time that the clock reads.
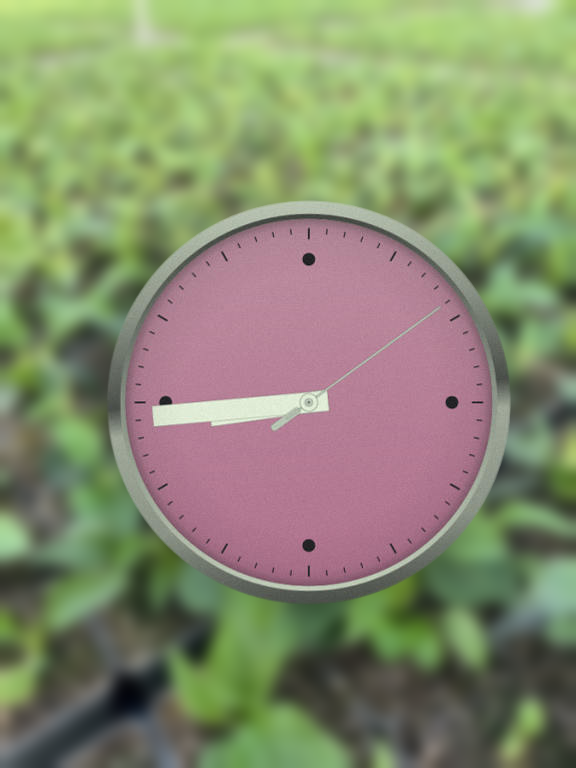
8:44:09
